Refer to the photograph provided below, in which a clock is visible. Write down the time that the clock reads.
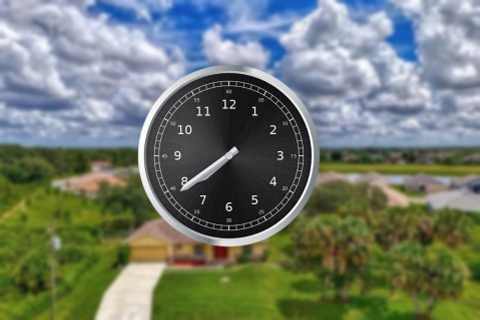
7:39
